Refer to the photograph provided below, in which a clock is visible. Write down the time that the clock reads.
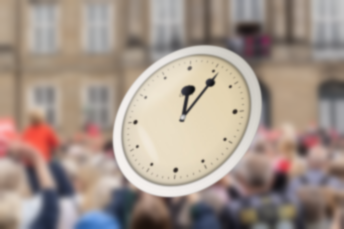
12:06
